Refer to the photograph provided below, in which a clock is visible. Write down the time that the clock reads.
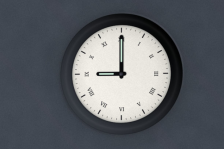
9:00
